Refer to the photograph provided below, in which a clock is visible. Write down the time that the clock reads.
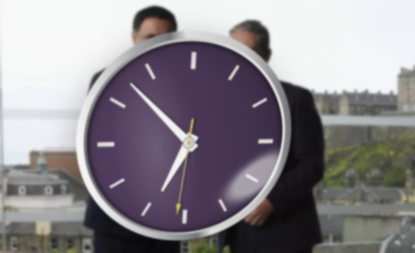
6:52:31
